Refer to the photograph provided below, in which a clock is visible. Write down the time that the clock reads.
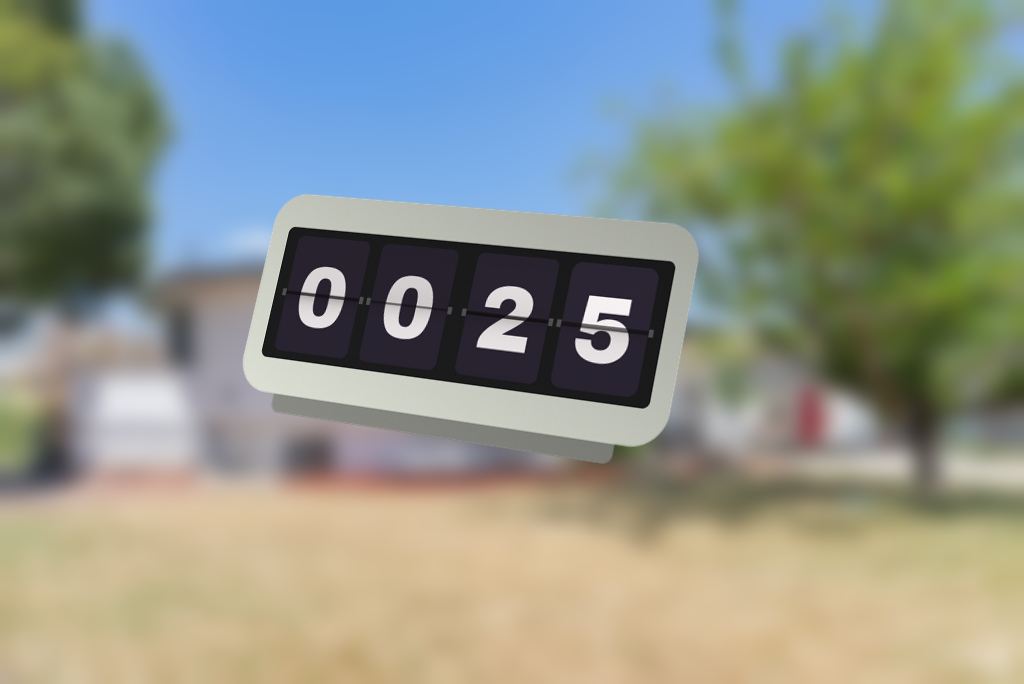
0:25
